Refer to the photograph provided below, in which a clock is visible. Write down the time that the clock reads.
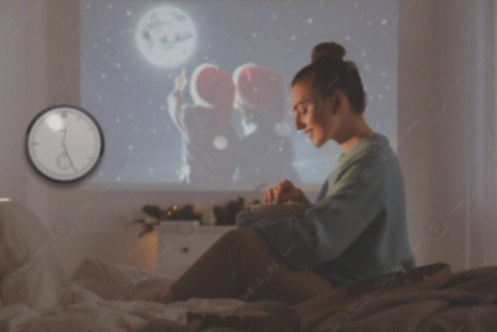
12:26
